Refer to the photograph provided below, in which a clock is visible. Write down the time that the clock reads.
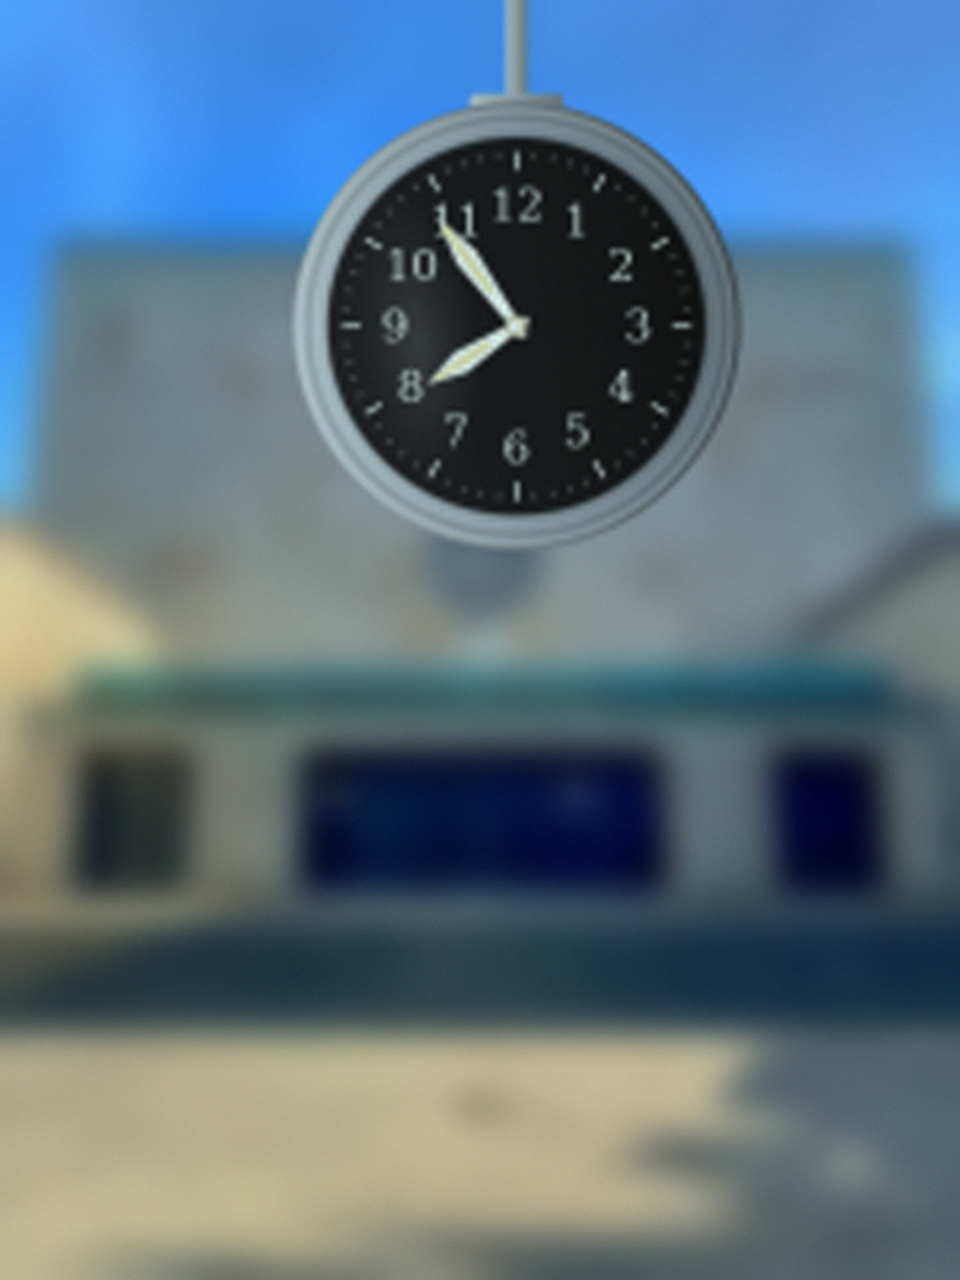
7:54
